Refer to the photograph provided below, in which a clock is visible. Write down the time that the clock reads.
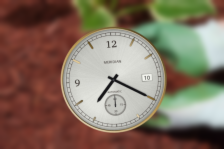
7:20
